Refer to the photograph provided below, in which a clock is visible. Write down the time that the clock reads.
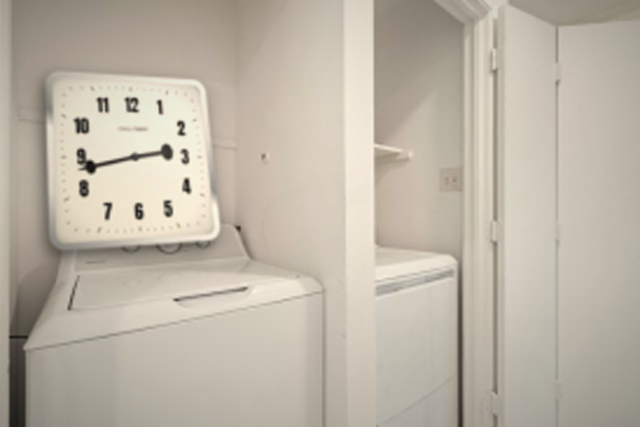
2:43
